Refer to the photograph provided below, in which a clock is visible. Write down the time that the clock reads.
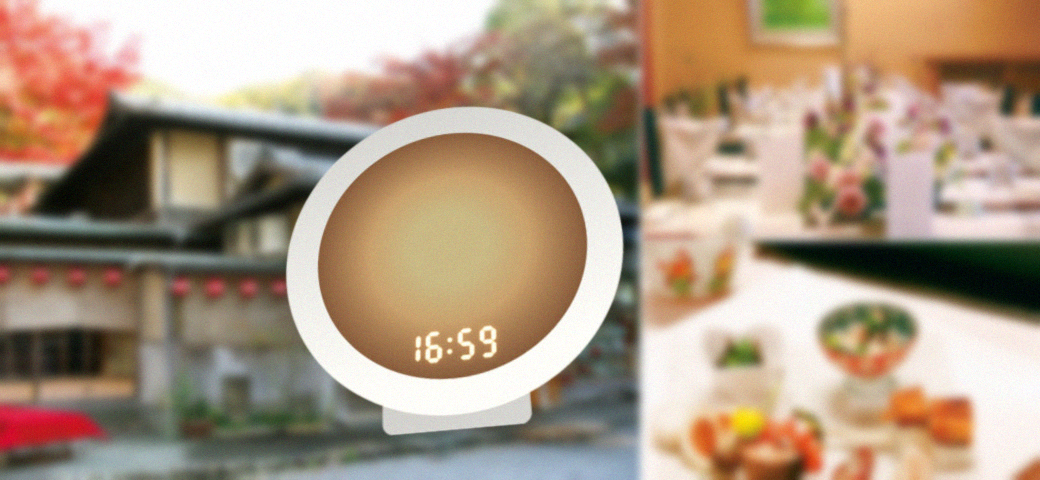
16:59
